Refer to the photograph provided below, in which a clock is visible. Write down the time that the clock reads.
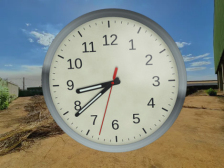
8:38:33
